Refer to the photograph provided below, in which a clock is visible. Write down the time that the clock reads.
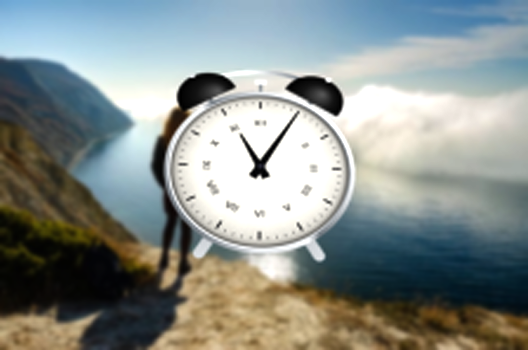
11:05
